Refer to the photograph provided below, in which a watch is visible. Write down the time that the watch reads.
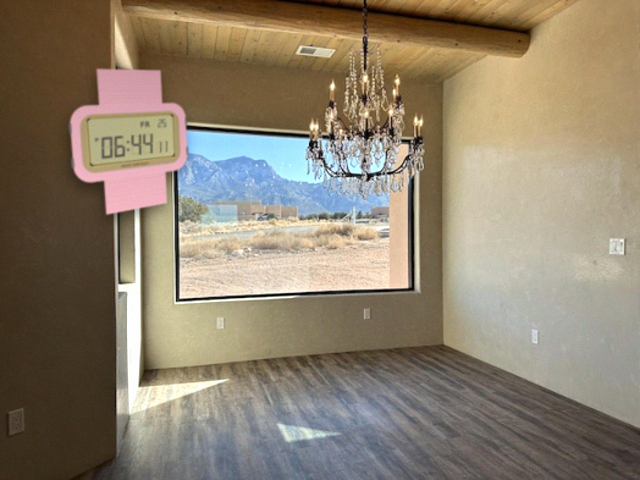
6:44:11
